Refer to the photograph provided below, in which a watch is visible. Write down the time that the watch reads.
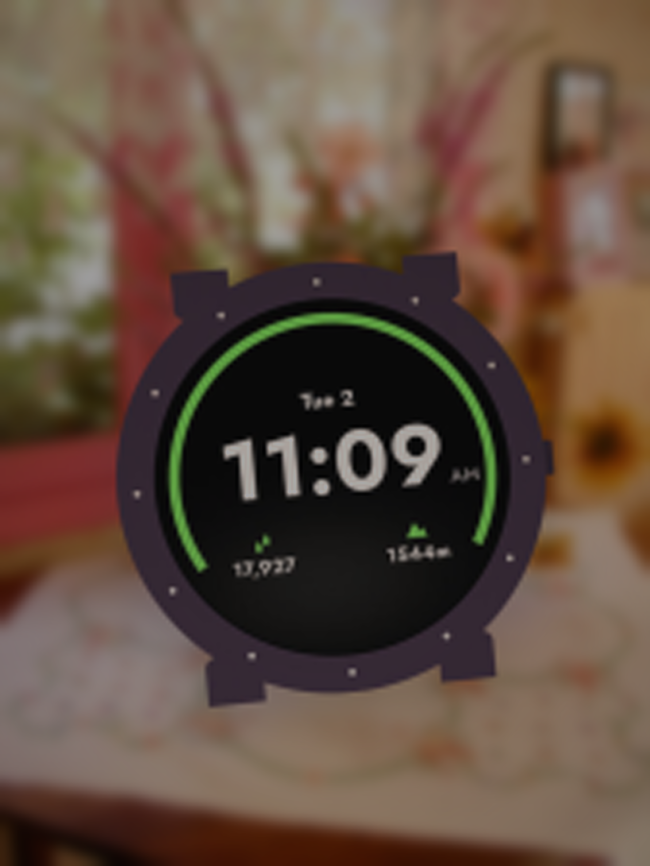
11:09
